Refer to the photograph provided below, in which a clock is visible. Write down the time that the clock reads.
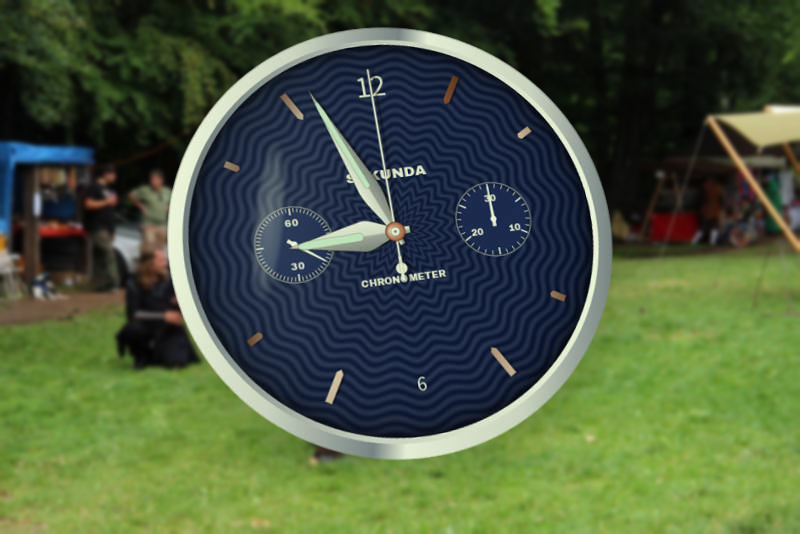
8:56:21
